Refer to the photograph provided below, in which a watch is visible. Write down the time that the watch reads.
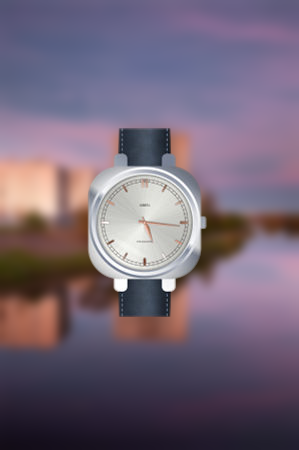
5:16
